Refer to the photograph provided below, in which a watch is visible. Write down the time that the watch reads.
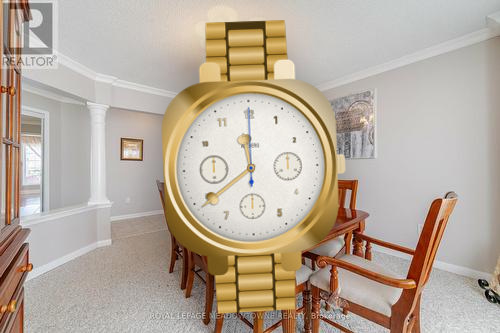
11:39
